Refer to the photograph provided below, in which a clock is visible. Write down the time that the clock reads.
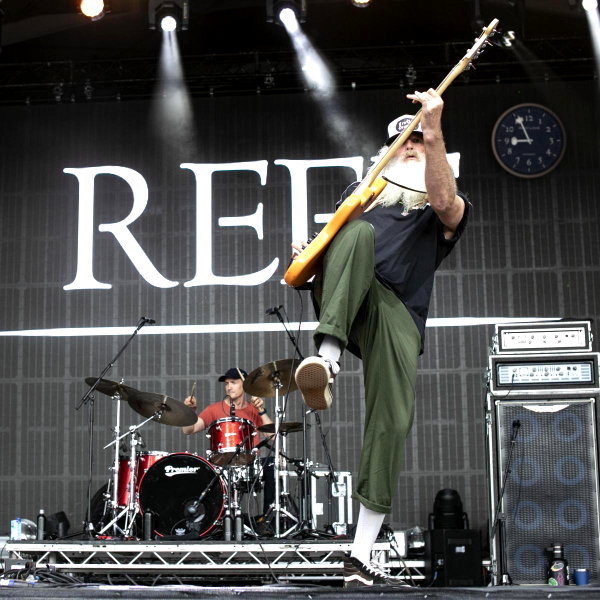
8:56
